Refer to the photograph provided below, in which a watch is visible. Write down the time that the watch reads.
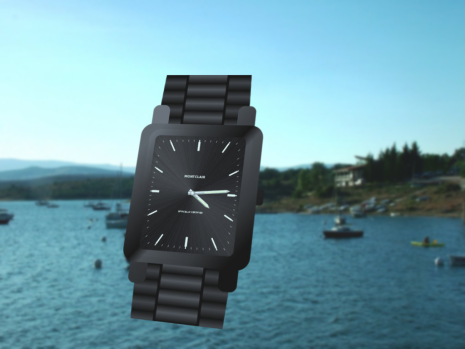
4:14
